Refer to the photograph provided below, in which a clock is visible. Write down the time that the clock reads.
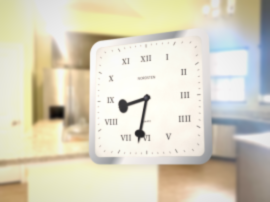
8:32
